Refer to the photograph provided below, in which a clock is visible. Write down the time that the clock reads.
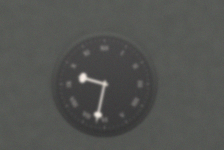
9:32
